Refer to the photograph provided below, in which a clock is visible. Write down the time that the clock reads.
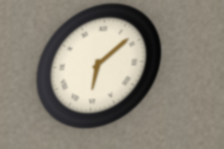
6:08
